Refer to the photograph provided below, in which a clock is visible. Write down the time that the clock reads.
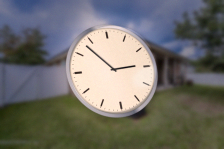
2:53
